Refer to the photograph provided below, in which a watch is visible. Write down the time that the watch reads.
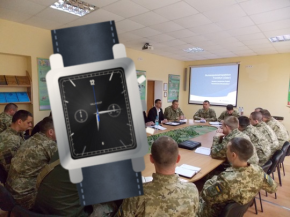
6:15
